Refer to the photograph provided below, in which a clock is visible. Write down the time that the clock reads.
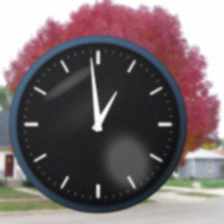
12:59
